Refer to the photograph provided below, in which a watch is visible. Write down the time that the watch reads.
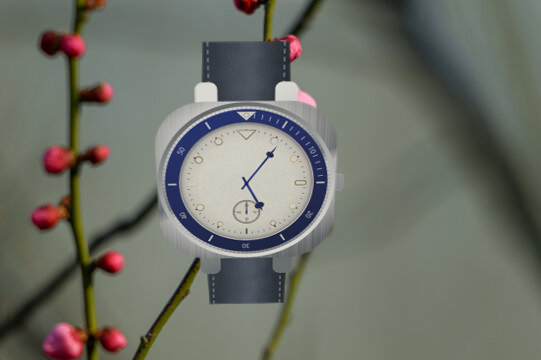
5:06
